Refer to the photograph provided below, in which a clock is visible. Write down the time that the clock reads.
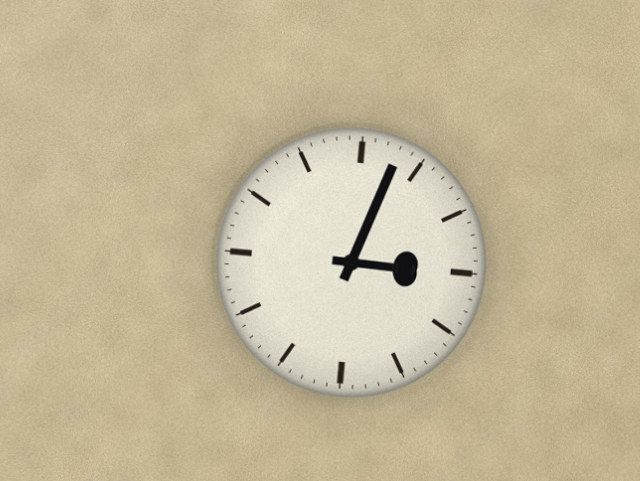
3:03
